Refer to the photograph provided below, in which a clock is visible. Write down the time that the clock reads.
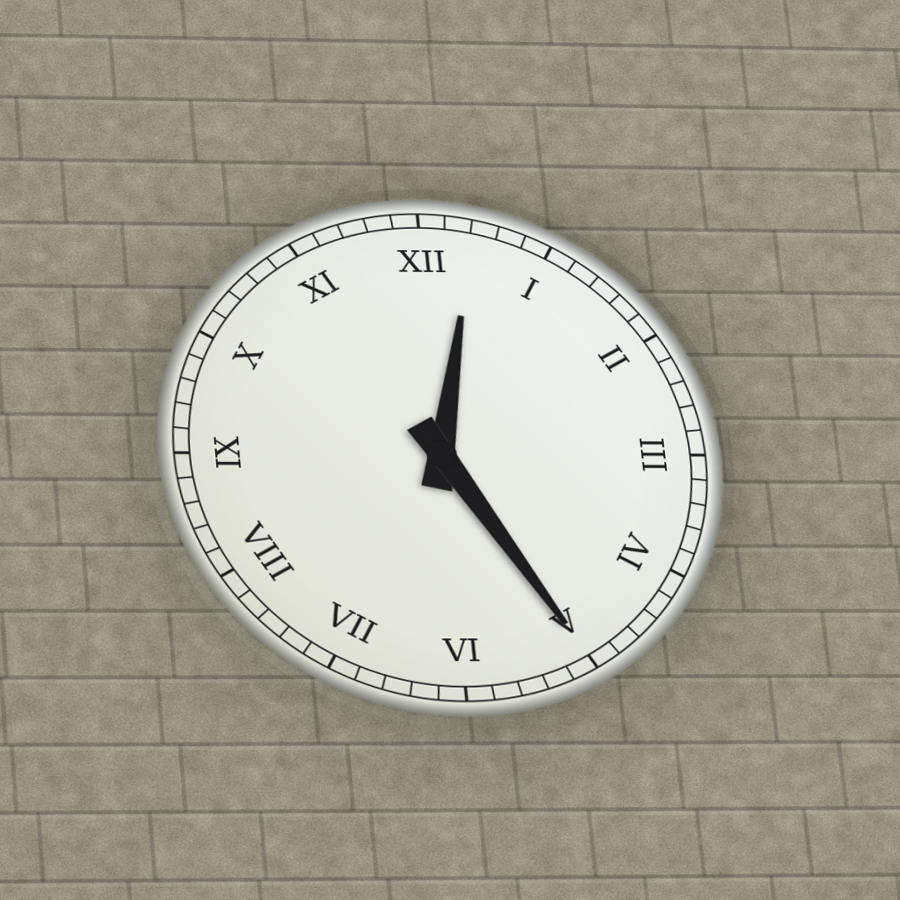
12:25
